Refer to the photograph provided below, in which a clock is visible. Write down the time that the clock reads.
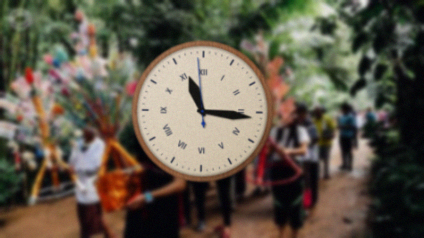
11:15:59
